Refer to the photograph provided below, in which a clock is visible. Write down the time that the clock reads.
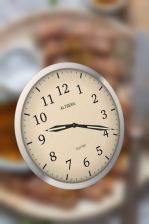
9:19
